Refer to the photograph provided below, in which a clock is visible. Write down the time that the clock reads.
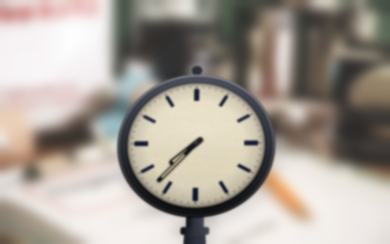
7:37
